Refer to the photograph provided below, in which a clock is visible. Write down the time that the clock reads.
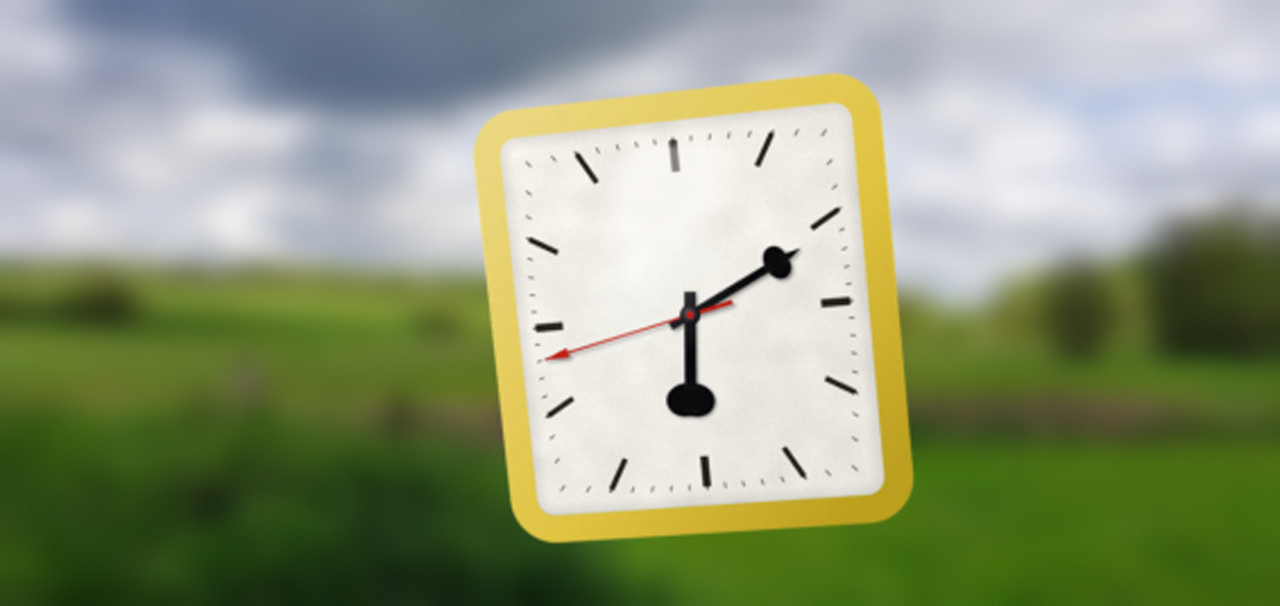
6:10:43
